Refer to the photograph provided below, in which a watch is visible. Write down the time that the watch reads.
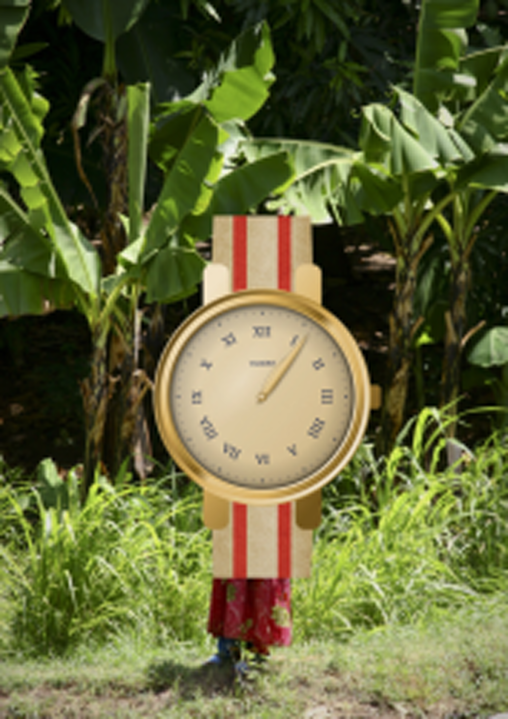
1:06
